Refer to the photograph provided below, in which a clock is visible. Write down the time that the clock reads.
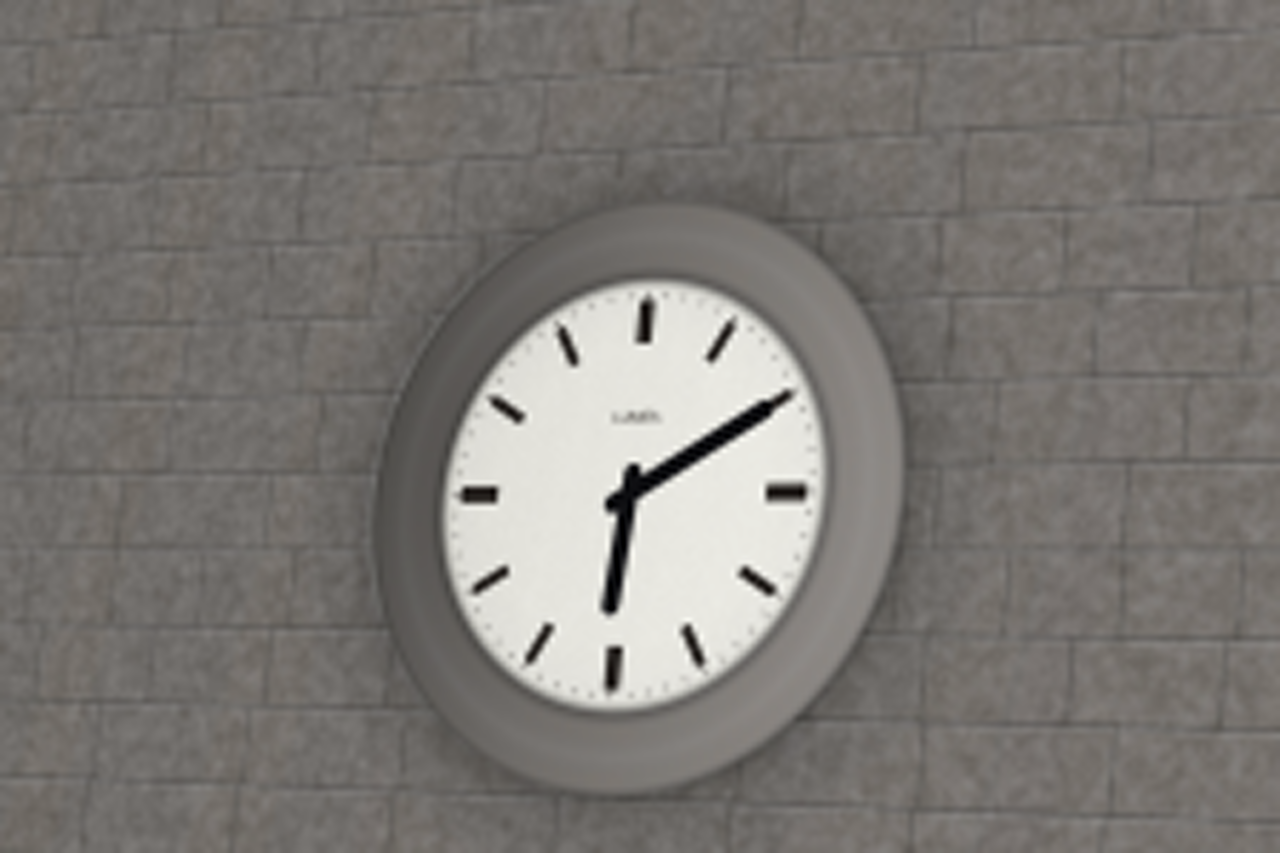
6:10
